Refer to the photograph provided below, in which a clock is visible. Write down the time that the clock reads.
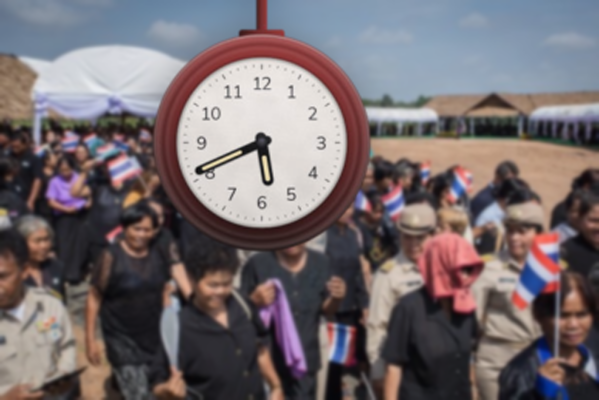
5:41
